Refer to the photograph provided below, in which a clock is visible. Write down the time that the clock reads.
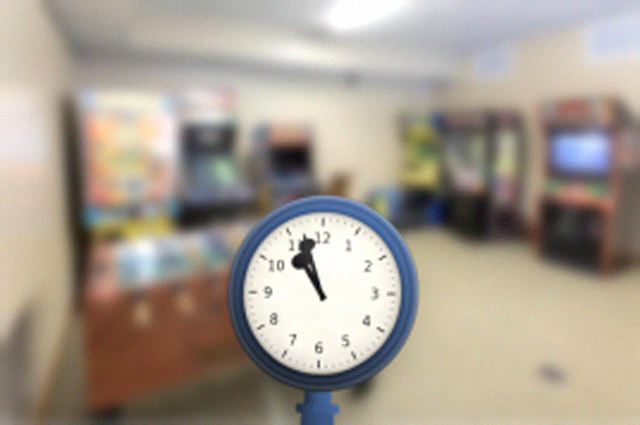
10:57
